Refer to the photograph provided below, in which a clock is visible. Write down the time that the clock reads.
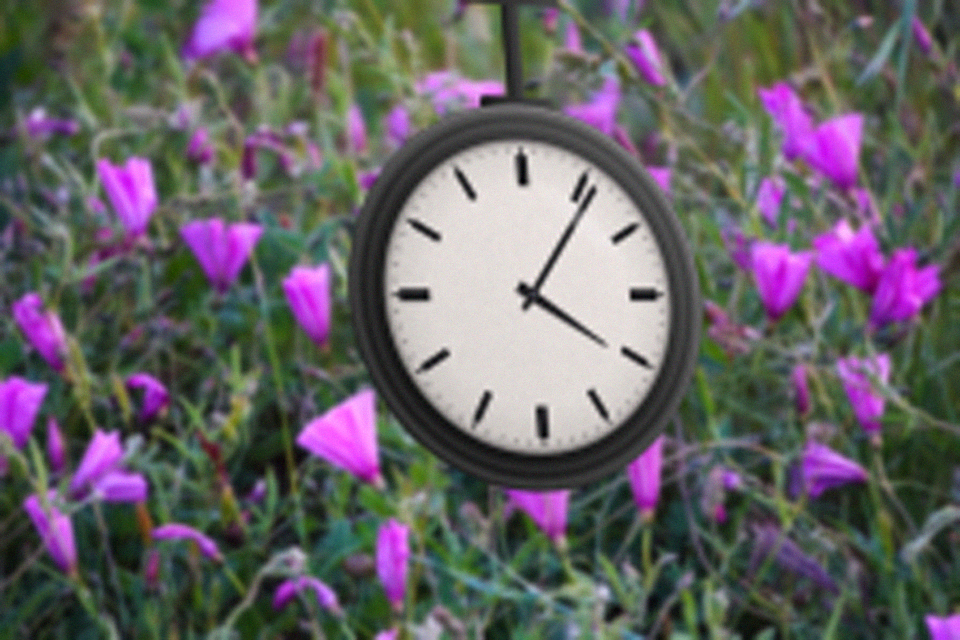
4:06
